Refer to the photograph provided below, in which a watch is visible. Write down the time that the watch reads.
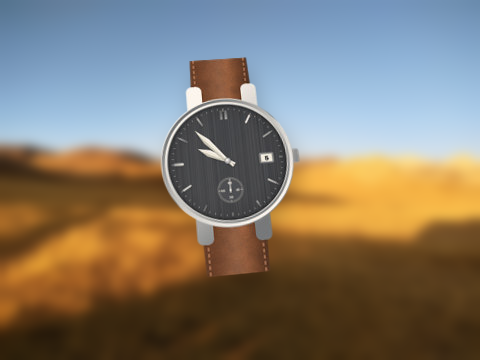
9:53
